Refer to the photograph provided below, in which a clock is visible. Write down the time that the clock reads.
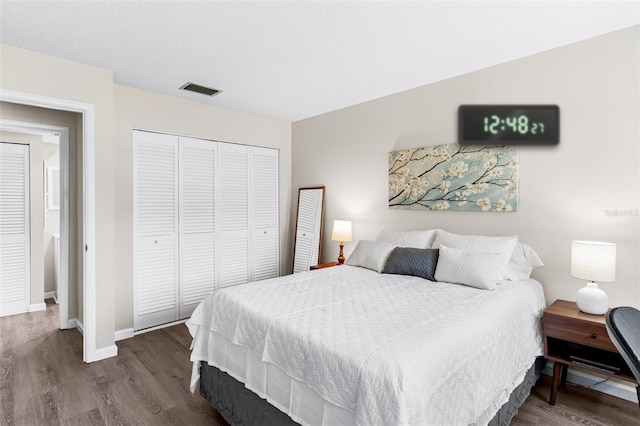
12:48
